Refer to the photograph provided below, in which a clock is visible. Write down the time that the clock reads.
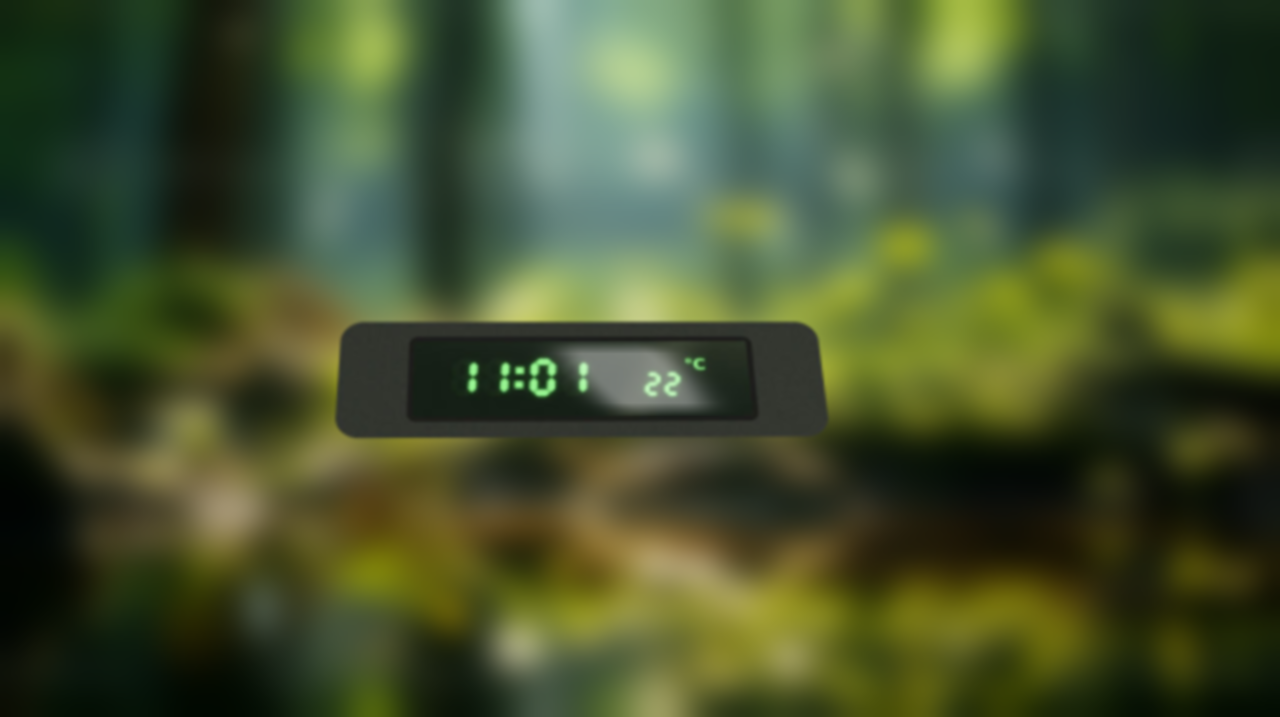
11:01
